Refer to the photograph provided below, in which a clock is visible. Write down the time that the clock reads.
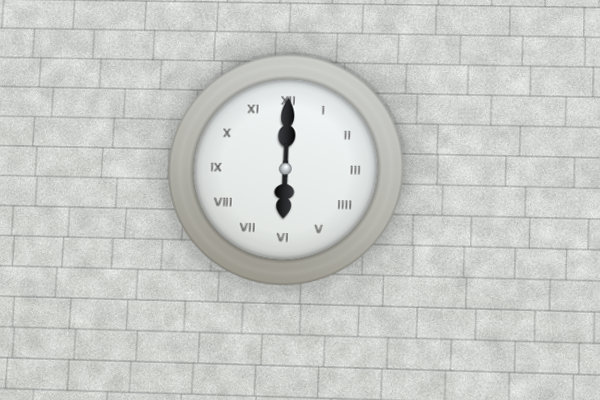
6:00
